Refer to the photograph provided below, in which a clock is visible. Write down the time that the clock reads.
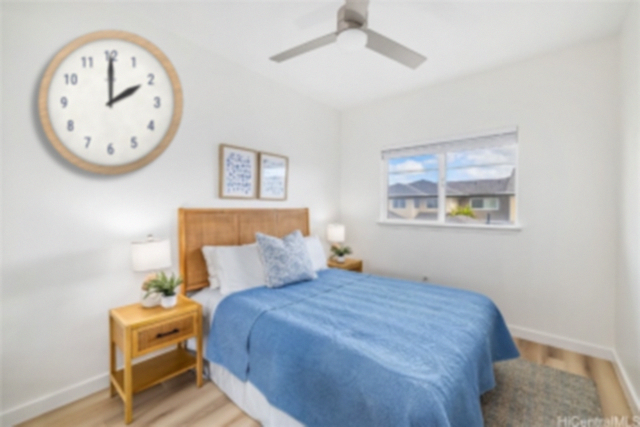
2:00
